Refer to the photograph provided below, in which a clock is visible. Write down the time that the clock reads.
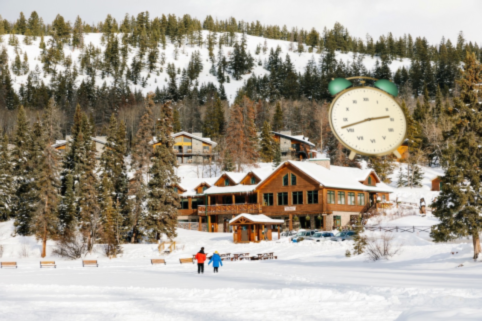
2:42
